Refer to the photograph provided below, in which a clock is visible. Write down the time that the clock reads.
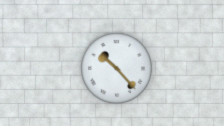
10:23
